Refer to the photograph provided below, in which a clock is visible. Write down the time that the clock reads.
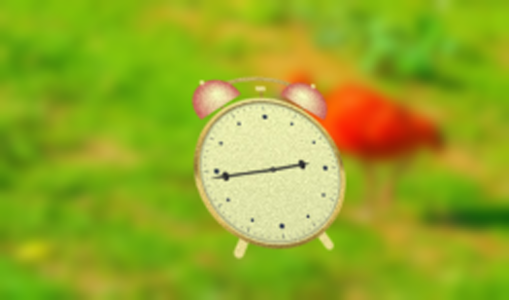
2:44
